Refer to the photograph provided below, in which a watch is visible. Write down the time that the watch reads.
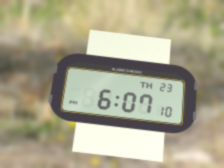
6:07:10
